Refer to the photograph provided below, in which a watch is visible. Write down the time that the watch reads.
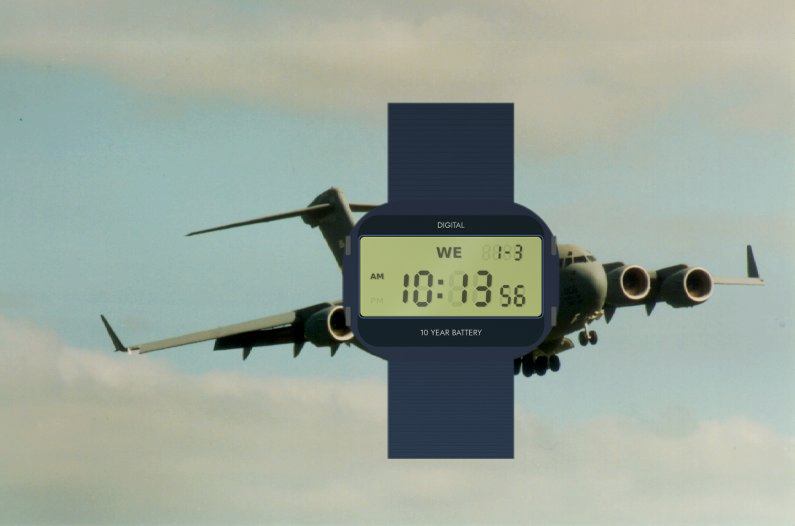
10:13:56
